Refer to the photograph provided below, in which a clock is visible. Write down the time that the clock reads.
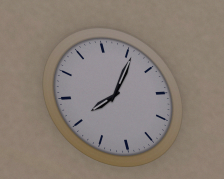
8:06
